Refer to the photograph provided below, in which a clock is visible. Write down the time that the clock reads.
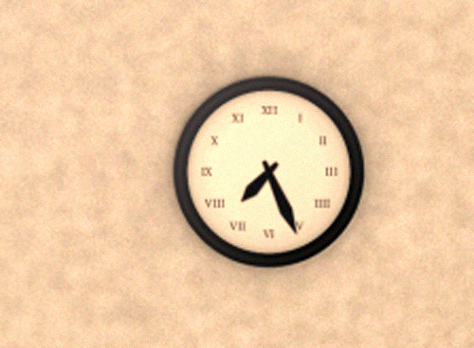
7:26
